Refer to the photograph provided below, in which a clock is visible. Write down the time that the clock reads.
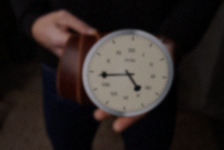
4:44
